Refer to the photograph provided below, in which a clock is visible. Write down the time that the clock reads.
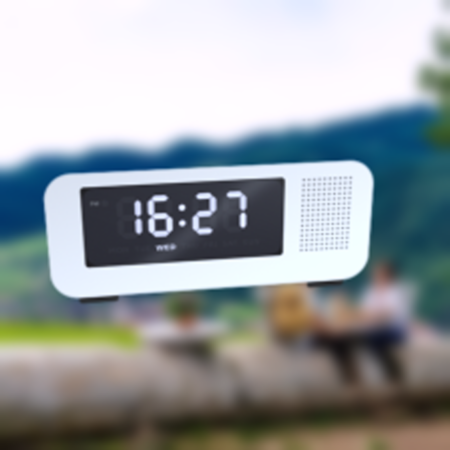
16:27
